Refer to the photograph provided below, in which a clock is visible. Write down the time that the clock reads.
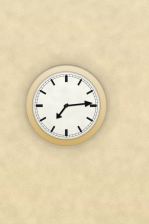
7:14
